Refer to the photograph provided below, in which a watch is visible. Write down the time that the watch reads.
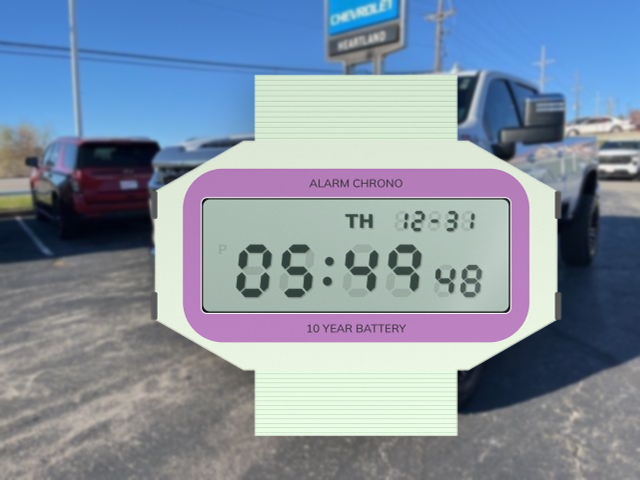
5:49:48
